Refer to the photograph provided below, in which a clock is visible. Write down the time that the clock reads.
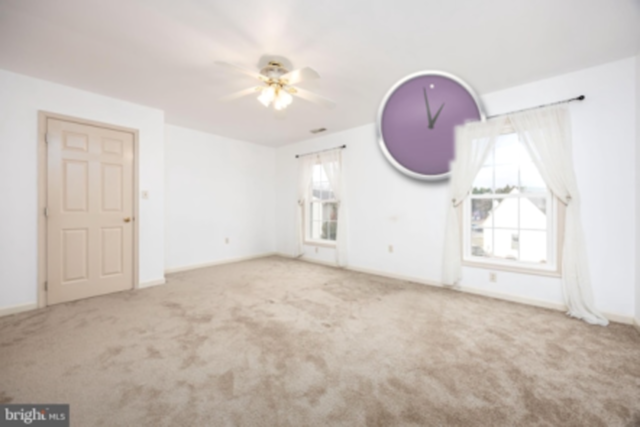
12:58
